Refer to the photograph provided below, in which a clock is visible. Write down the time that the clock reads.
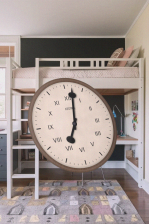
7:02
